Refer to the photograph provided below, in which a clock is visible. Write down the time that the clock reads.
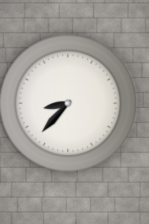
8:37
